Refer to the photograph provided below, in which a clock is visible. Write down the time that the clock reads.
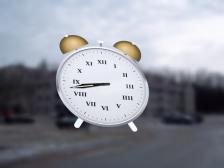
8:43
